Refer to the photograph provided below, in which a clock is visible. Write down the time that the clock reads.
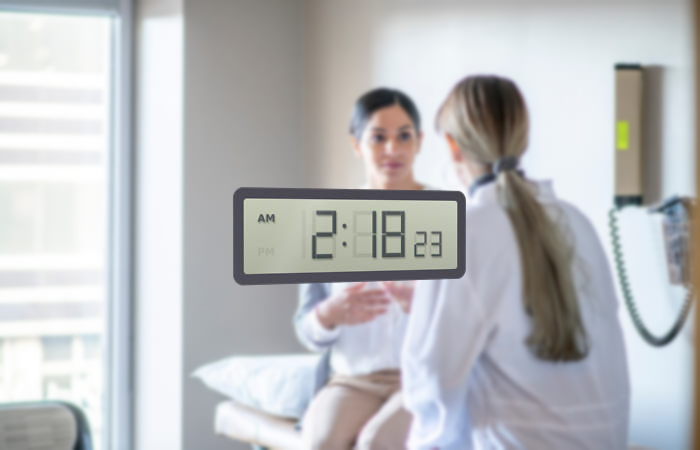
2:18:23
